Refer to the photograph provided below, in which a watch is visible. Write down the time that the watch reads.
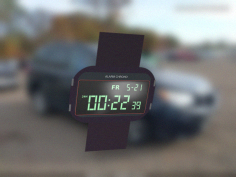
0:22:39
